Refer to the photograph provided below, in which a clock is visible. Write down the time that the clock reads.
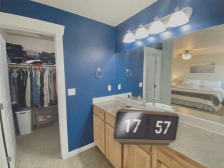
17:57
